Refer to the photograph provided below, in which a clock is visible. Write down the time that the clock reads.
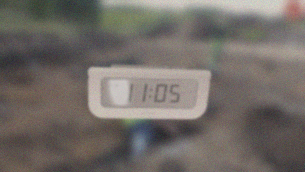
11:05
